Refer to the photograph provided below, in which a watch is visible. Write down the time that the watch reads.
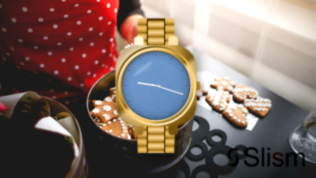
9:18
